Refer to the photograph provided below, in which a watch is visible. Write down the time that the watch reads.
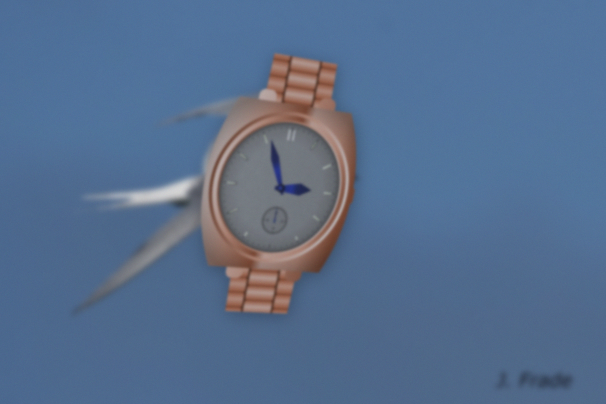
2:56
